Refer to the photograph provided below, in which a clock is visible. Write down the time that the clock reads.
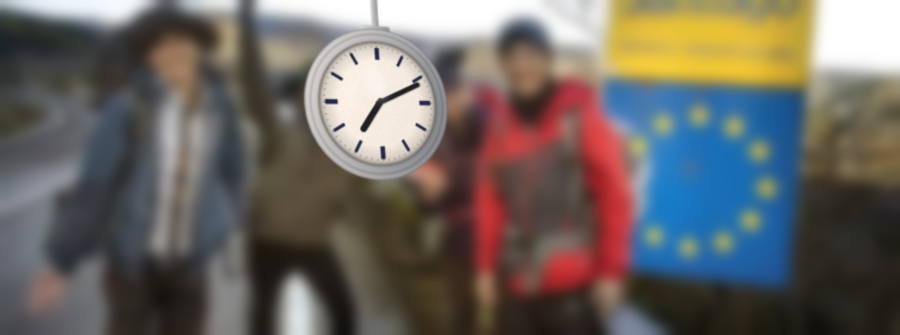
7:11
